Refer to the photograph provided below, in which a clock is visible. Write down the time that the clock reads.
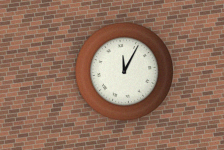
12:06
